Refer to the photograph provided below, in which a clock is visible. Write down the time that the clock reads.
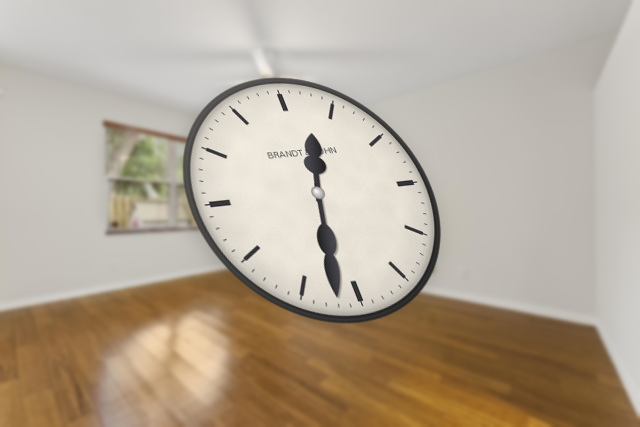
12:32
